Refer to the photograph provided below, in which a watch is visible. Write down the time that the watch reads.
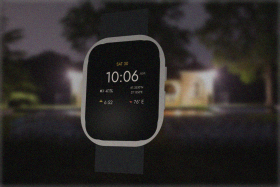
10:06
